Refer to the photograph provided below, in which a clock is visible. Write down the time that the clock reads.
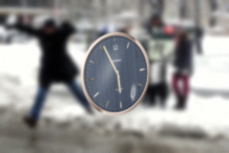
5:56
